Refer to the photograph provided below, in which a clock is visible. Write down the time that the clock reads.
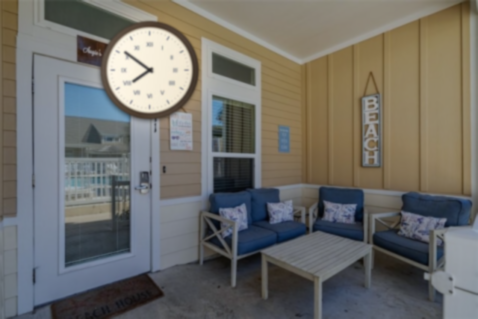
7:51
